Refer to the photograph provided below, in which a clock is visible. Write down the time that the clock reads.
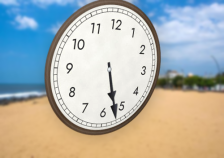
5:27
